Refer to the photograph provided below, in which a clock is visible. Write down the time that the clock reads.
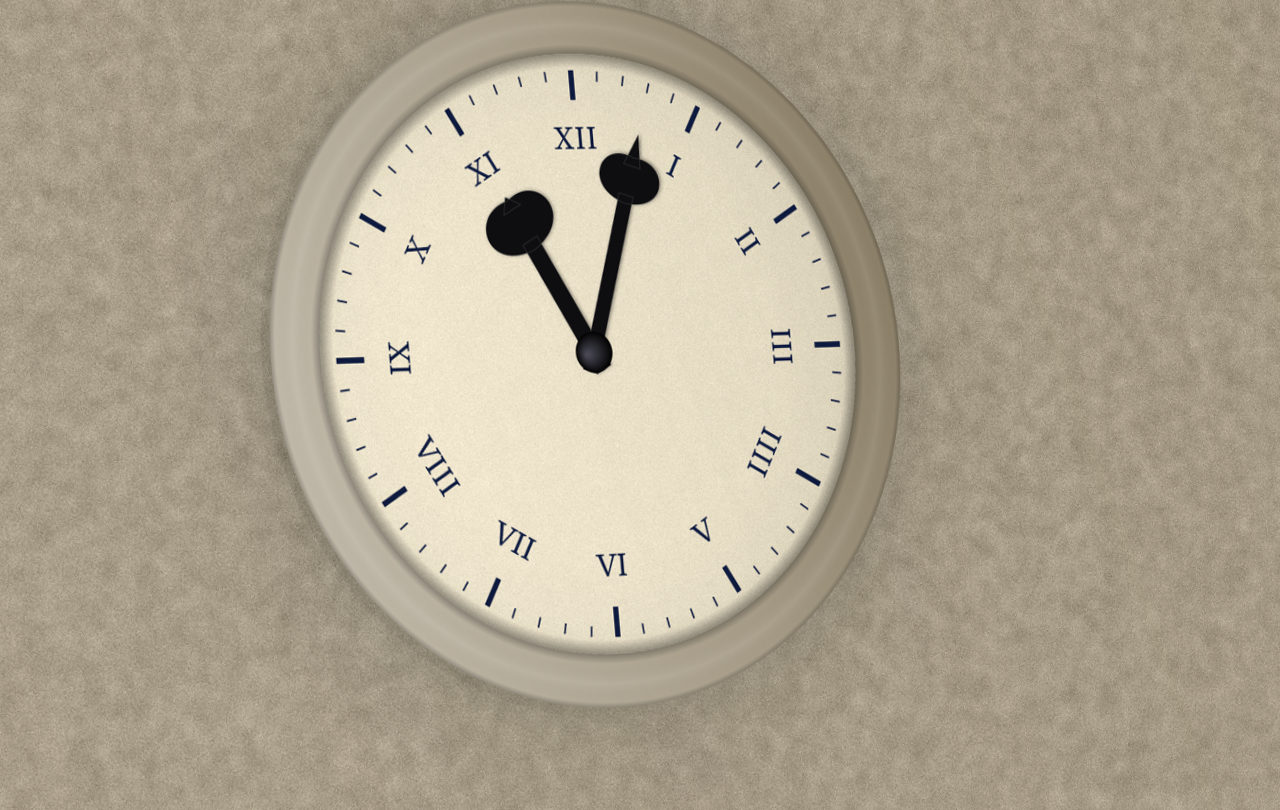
11:03
